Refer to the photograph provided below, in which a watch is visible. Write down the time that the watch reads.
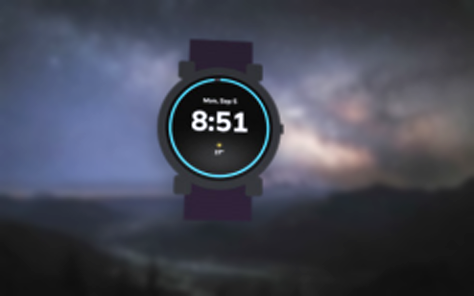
8:51
